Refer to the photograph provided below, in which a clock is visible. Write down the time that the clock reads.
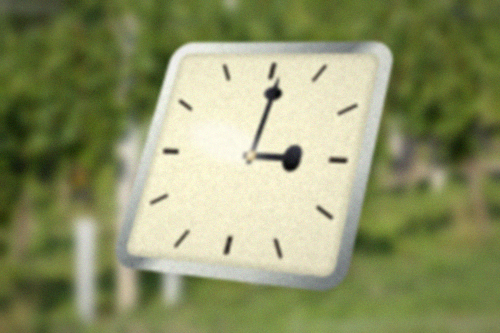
3:01
